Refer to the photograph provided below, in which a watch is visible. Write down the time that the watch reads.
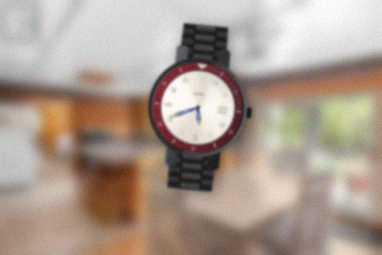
5:41
